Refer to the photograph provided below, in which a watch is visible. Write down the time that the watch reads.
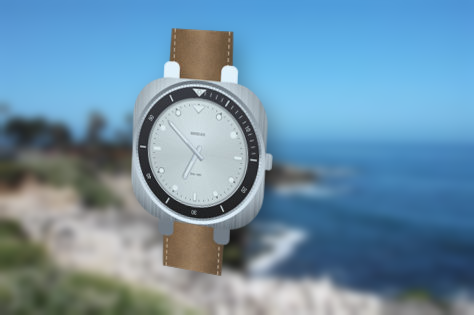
6:52
